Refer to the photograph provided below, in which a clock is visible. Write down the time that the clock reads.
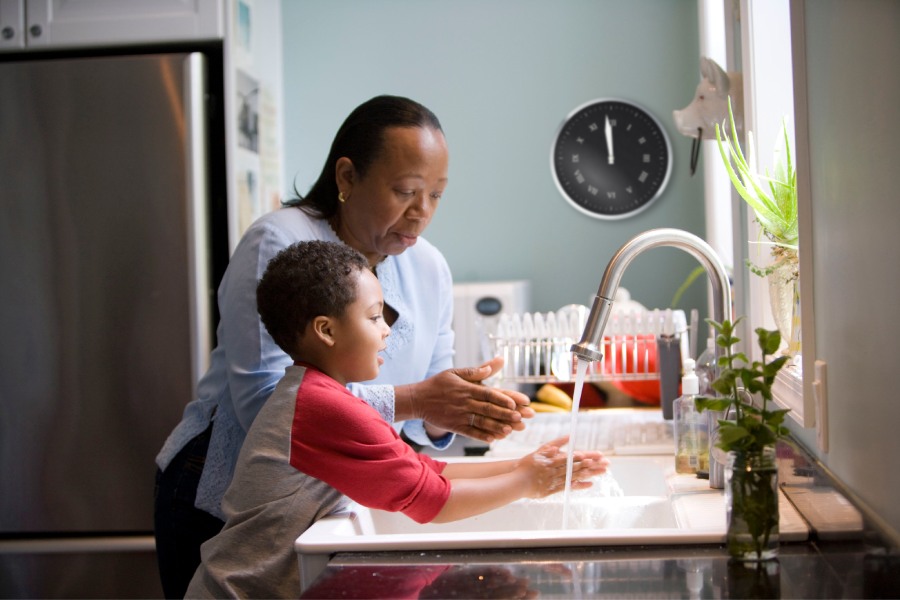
11:59
